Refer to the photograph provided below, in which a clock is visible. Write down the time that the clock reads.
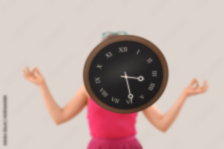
3:29
